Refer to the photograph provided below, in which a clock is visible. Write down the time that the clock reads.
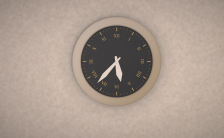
5:37
